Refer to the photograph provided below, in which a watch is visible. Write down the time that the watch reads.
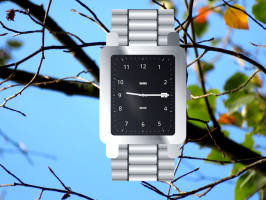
9:15
